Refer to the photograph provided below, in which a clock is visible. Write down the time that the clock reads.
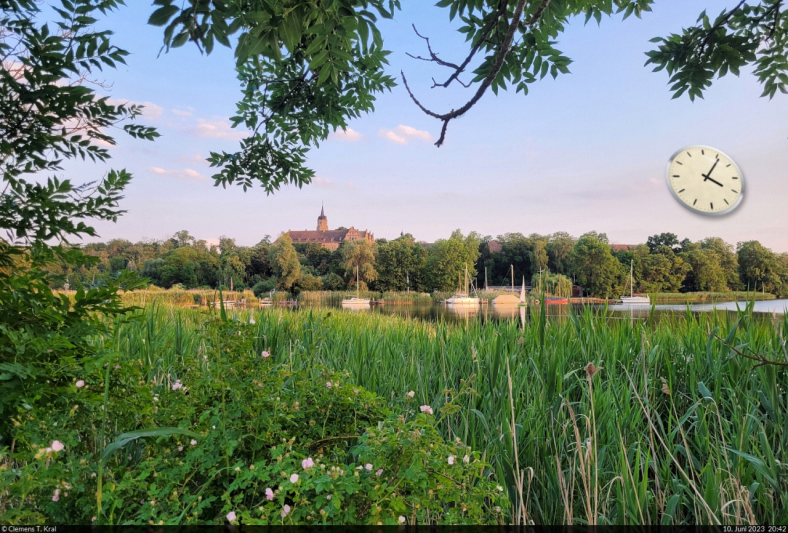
4:06
